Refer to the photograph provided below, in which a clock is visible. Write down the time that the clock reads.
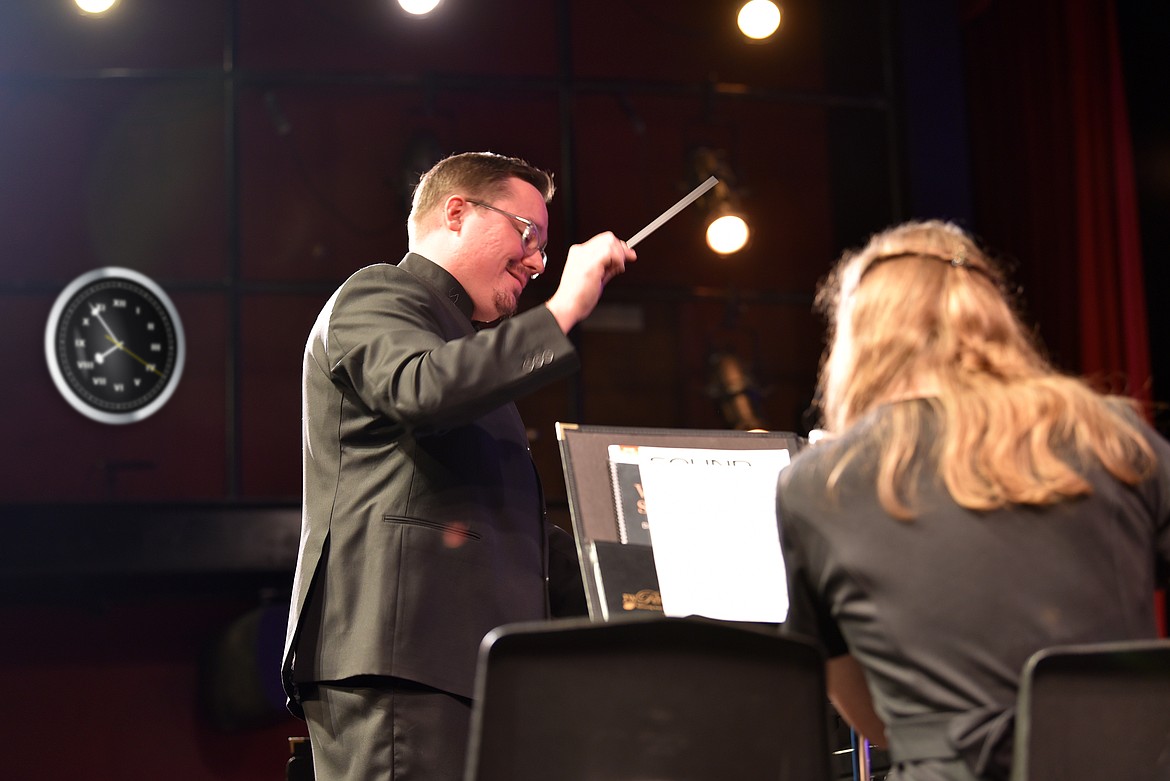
7:53:20
